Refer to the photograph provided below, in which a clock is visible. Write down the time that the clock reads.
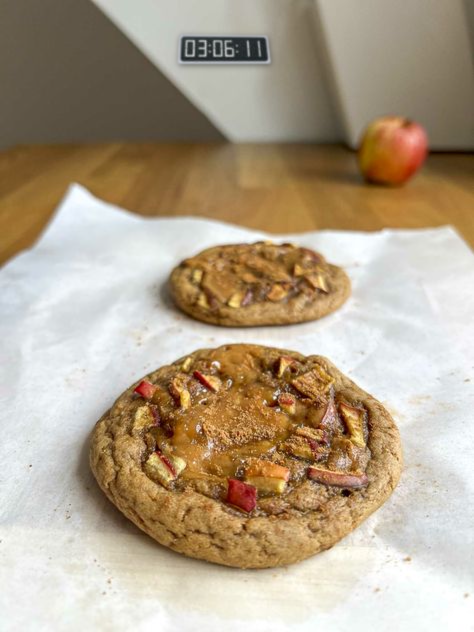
3:06:11
